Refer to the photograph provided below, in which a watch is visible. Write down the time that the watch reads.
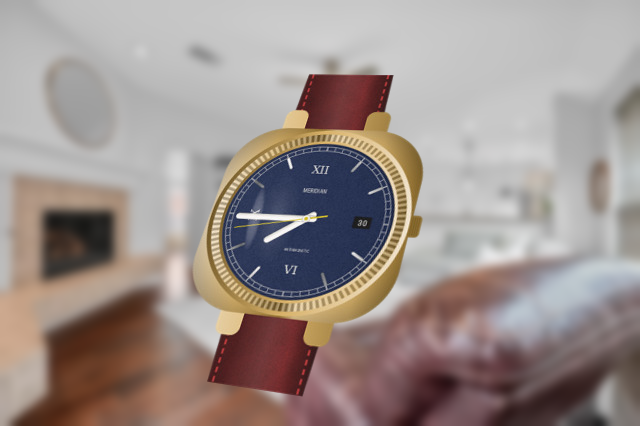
7:44:43
